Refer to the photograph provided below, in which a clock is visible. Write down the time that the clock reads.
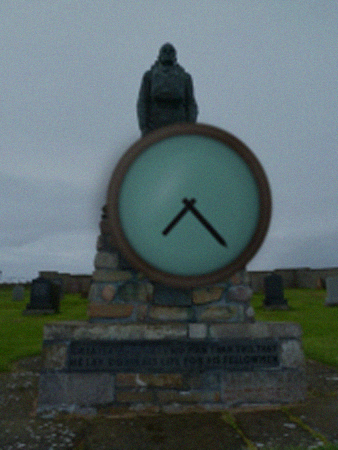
7:23
